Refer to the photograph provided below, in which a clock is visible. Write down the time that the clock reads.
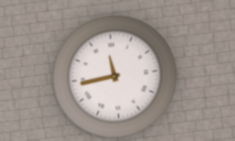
11:44
